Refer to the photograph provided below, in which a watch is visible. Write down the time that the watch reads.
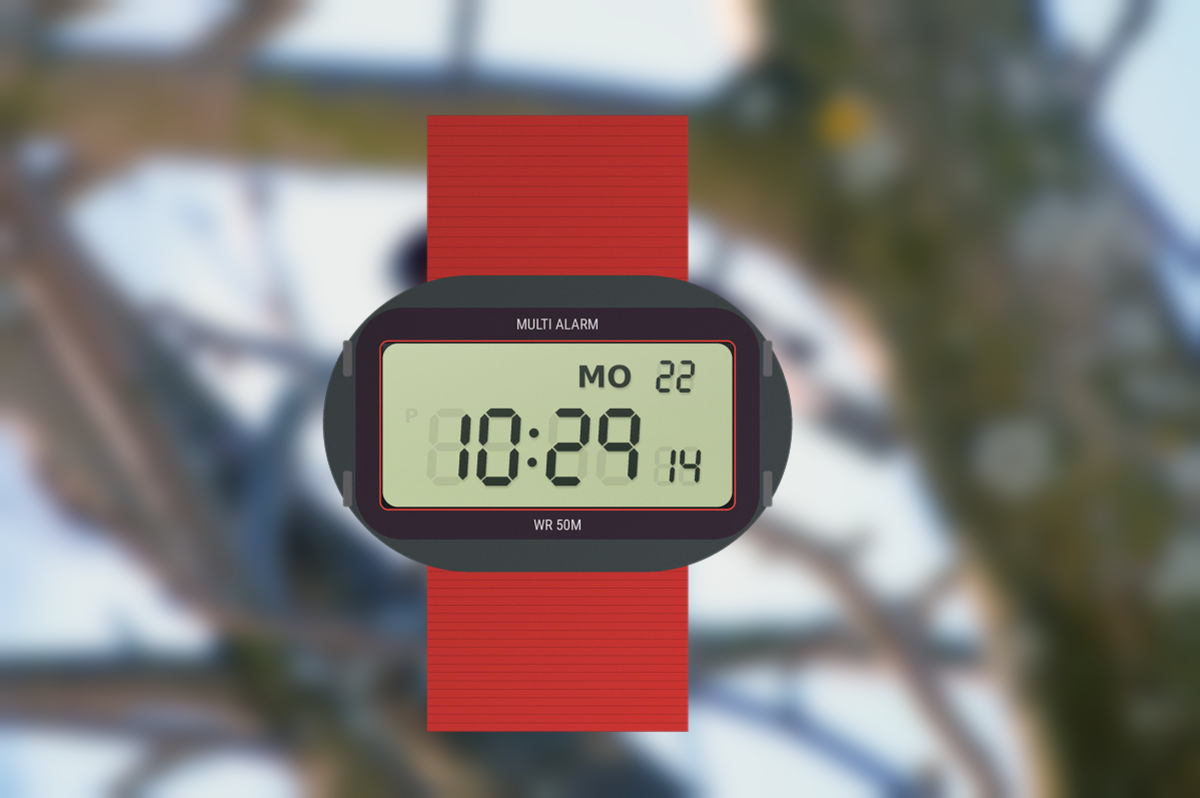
10:29:14
